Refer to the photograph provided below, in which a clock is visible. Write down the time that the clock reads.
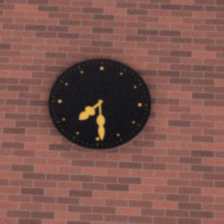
7:29
